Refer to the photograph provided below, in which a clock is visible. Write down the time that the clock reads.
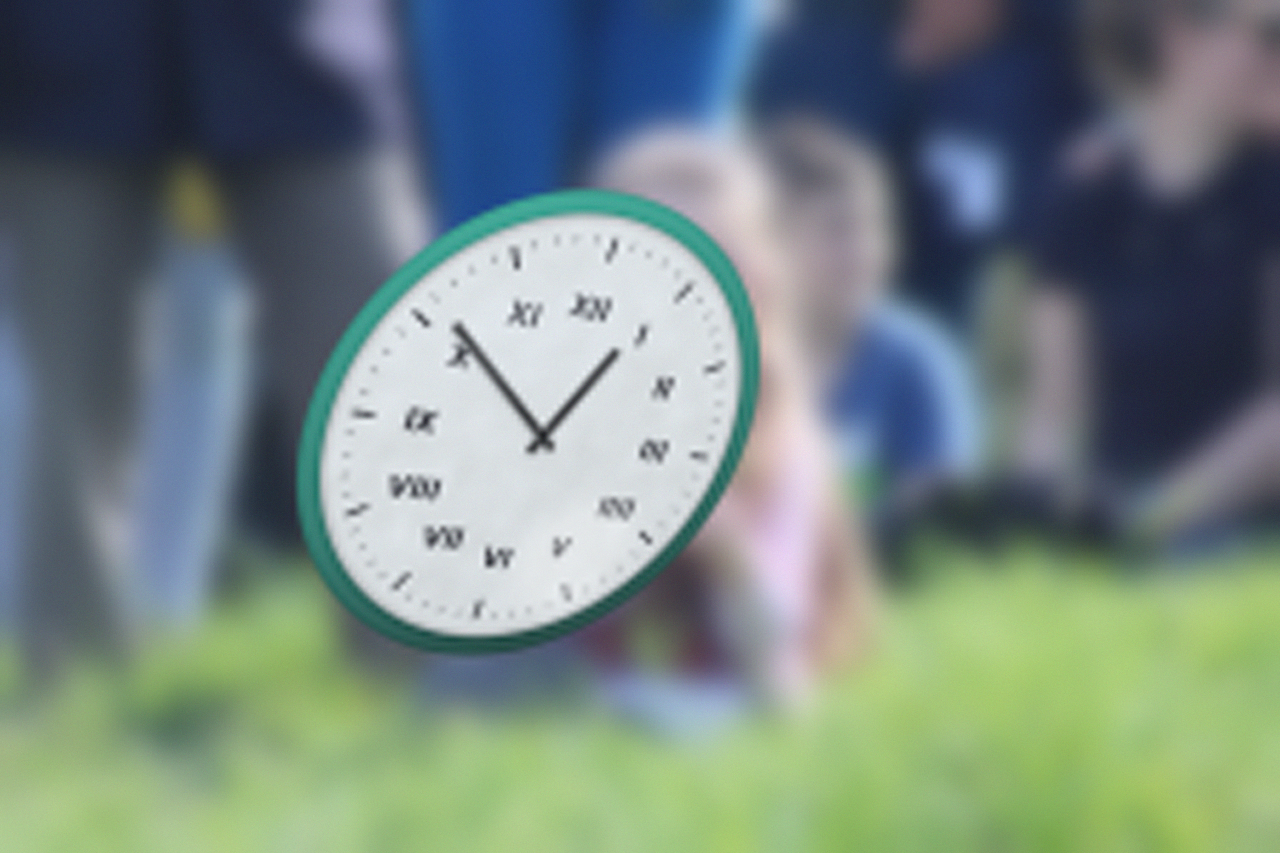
12:51
